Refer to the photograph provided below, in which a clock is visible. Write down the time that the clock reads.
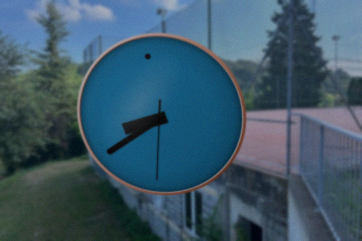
8:40:32
